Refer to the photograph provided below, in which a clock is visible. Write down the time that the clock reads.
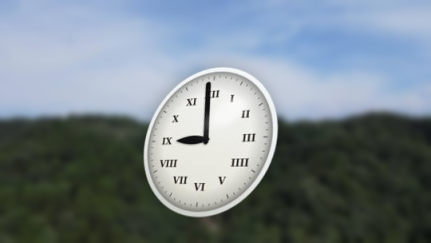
8:59
